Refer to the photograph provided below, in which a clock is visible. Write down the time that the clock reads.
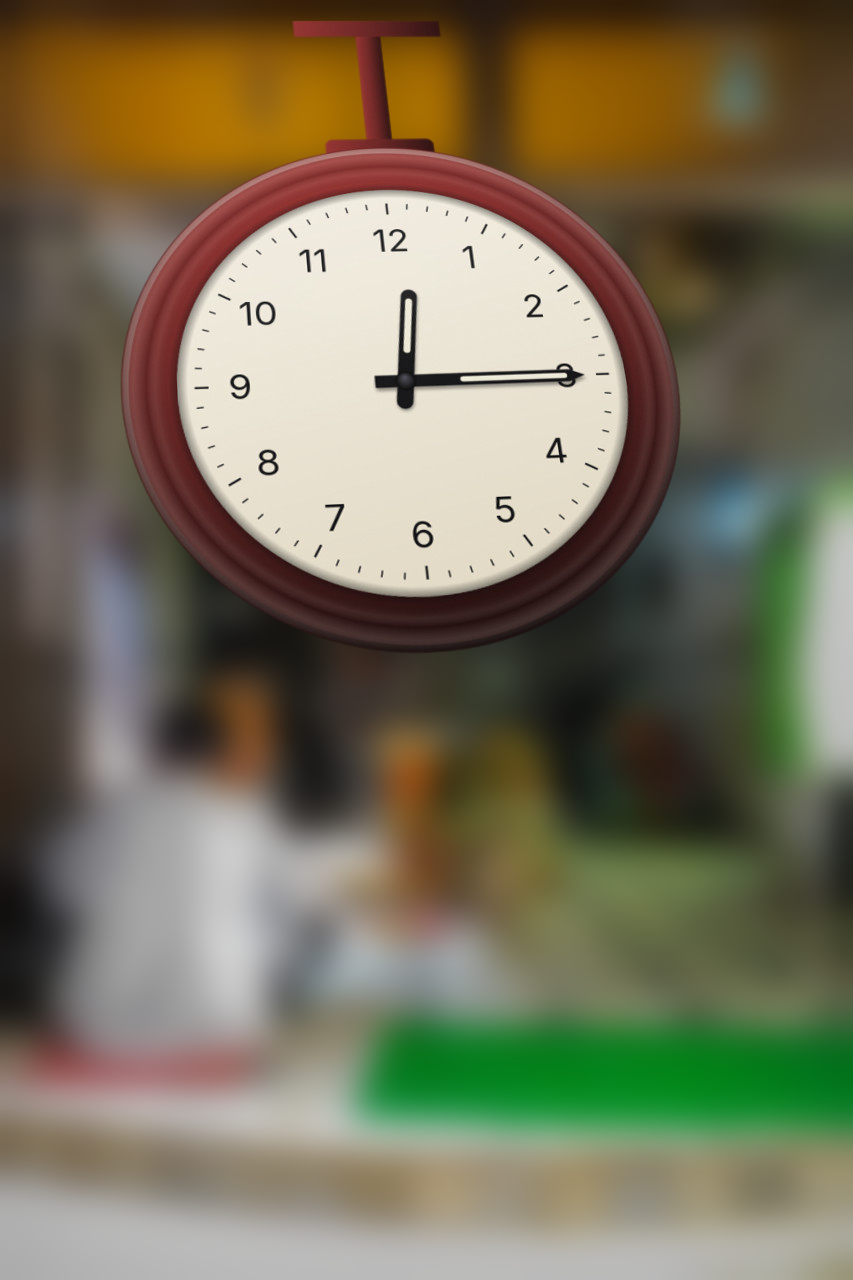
12:15
